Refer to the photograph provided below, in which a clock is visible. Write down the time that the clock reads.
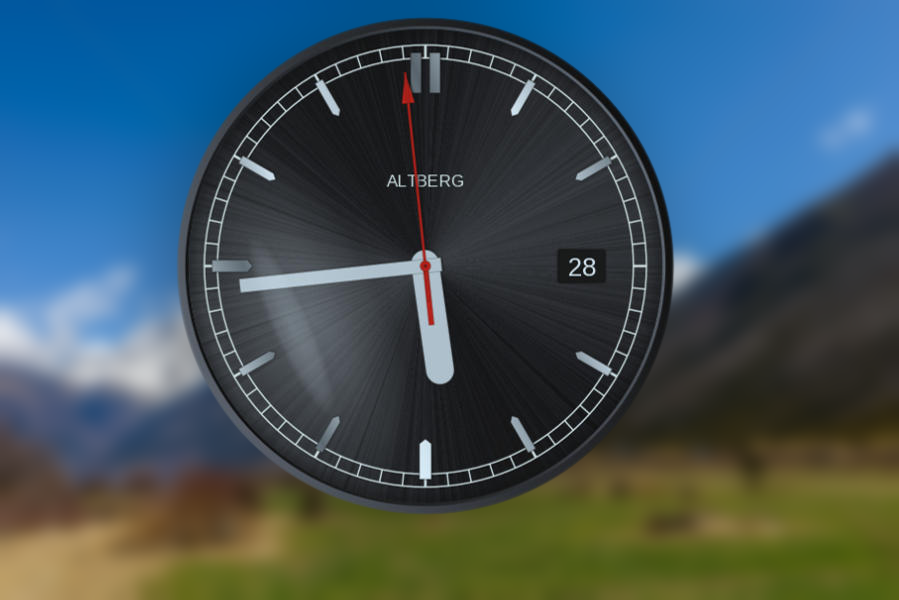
5:43:59
